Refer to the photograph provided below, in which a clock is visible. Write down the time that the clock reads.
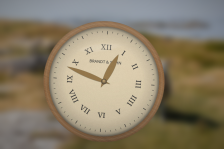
12:48
